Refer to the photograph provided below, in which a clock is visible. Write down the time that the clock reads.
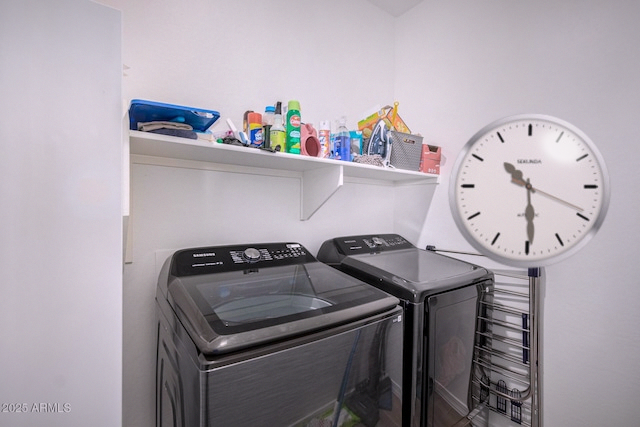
10:29:19
